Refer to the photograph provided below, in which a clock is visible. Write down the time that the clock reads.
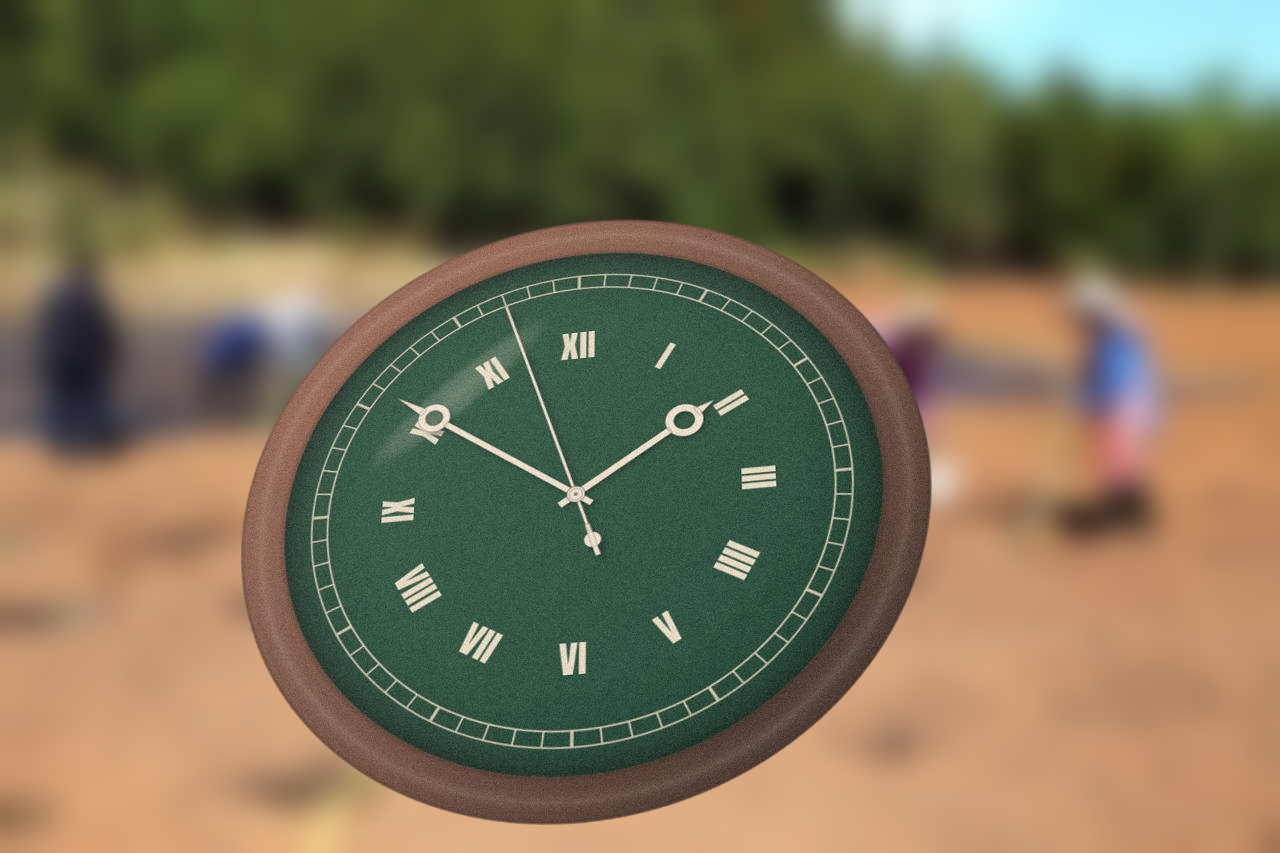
1:50:57
